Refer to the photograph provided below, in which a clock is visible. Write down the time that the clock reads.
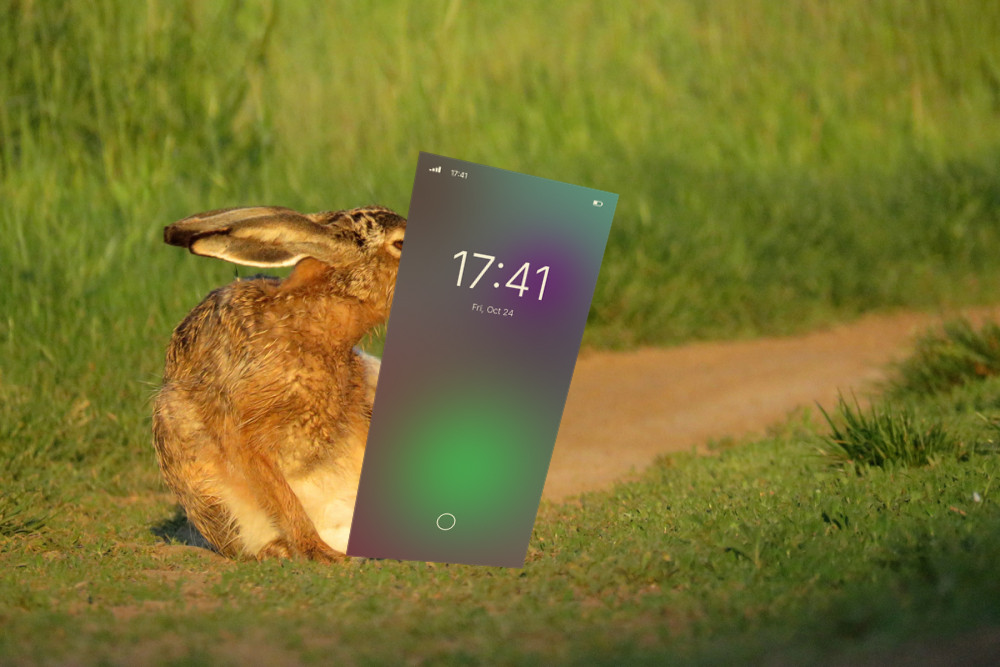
17:41
